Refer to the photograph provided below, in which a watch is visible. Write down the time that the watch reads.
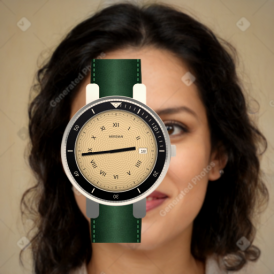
2:44
